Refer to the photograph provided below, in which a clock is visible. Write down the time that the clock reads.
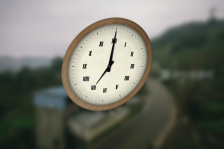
7:00
